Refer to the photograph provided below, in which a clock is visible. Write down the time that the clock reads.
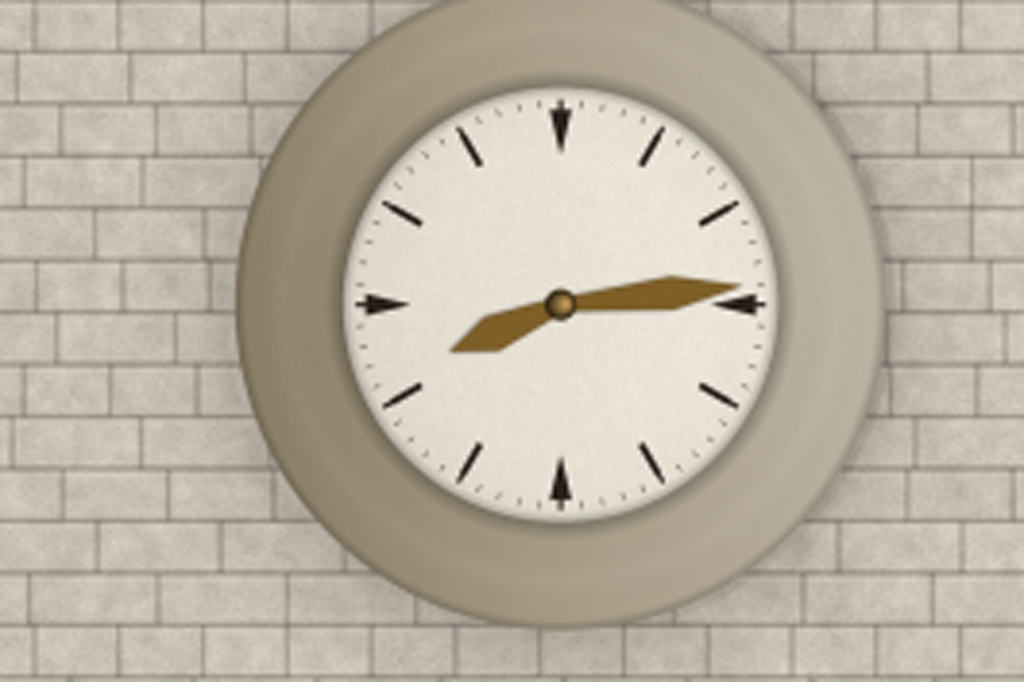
8:14
